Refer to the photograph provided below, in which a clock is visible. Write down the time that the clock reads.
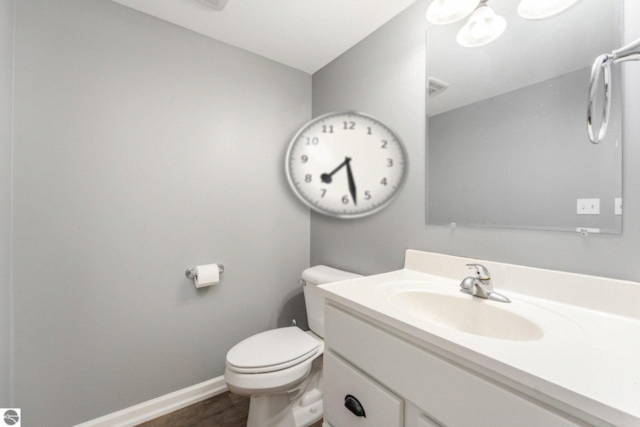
7:28
